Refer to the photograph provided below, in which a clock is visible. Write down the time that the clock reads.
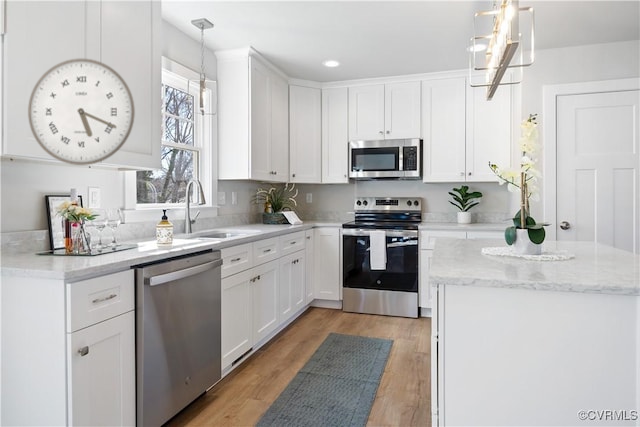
5:19
